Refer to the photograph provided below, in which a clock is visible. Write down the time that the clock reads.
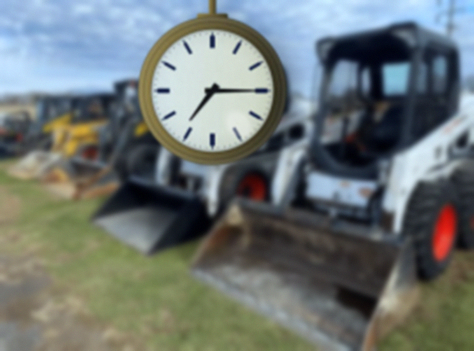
7:15
